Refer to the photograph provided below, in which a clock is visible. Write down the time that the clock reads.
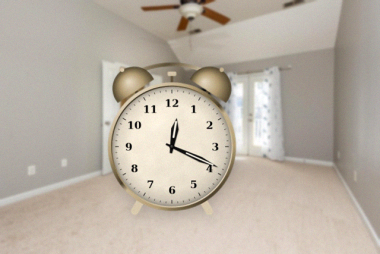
12:19
